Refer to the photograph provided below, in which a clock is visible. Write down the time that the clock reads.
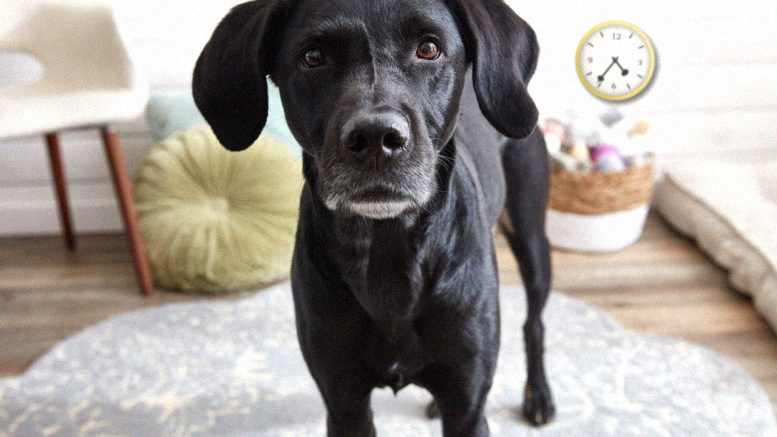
4:36
